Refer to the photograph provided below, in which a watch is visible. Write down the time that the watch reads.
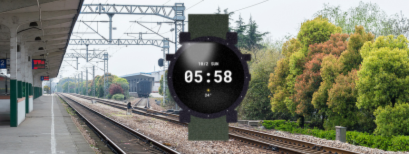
5:58
